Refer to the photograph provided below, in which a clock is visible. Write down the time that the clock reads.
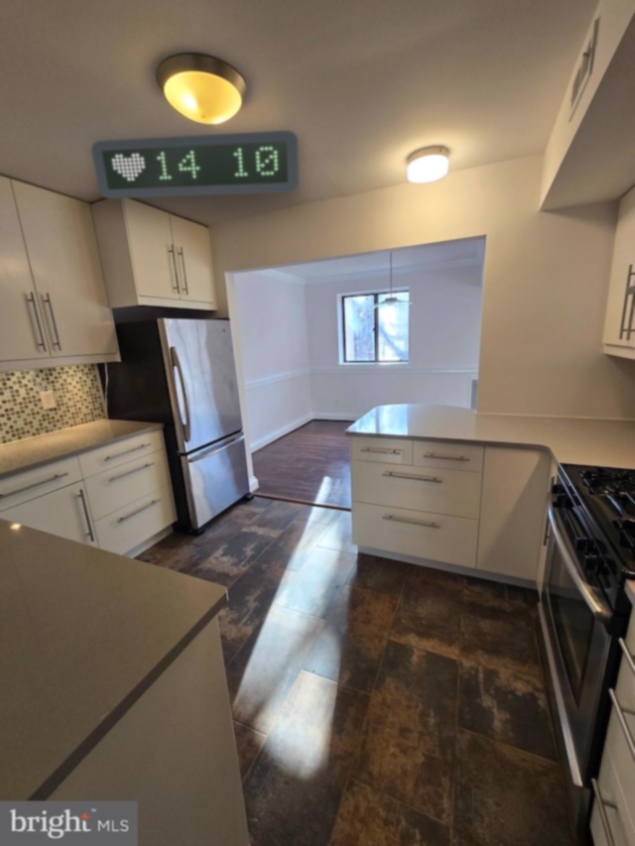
14:10
